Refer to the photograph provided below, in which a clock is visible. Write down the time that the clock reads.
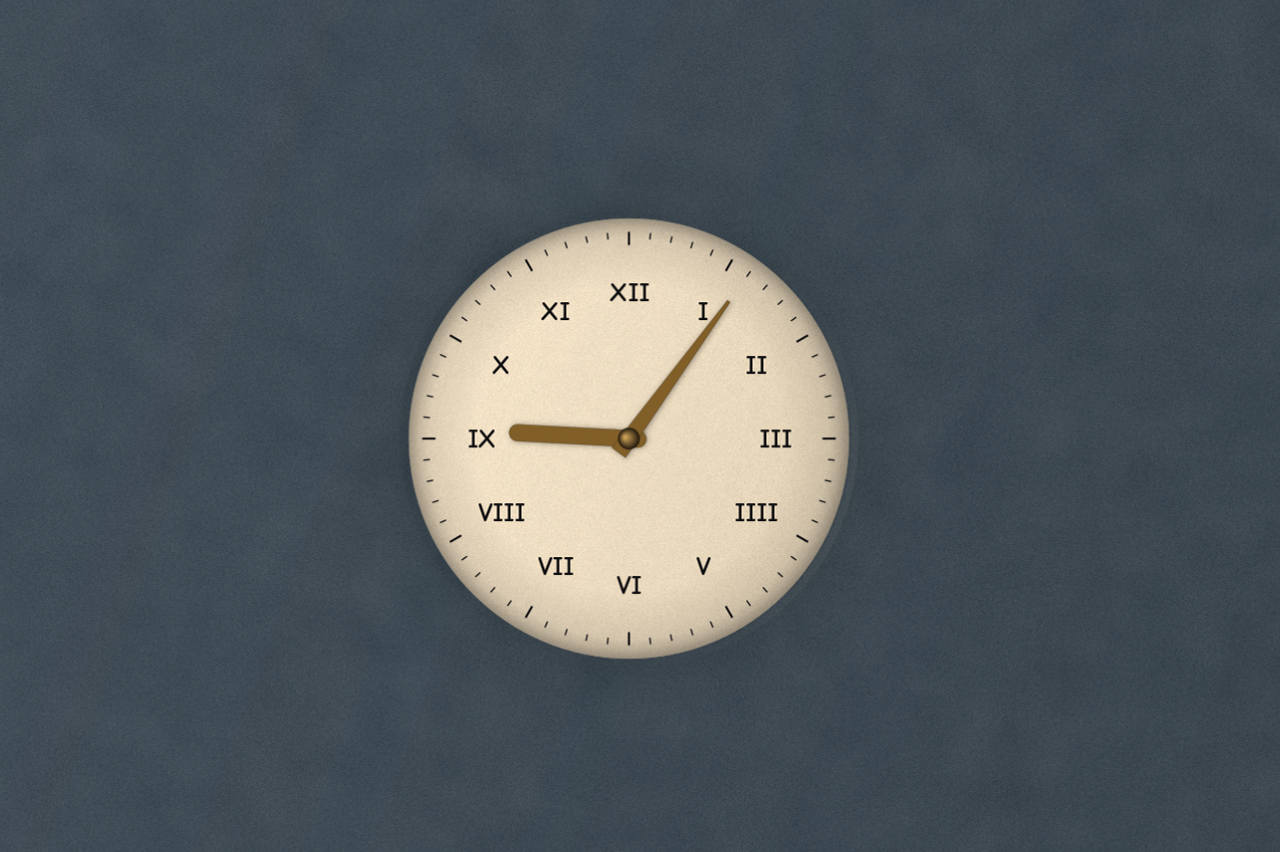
9:06
